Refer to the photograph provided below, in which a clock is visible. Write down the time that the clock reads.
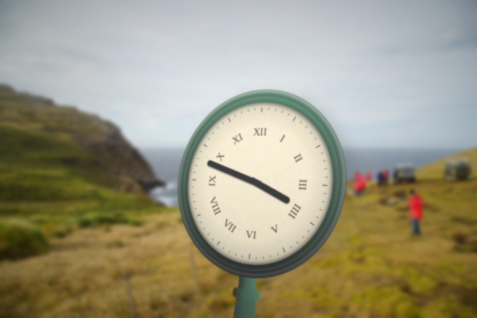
3:48
